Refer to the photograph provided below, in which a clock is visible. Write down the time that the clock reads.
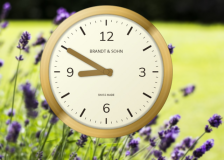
8:50
